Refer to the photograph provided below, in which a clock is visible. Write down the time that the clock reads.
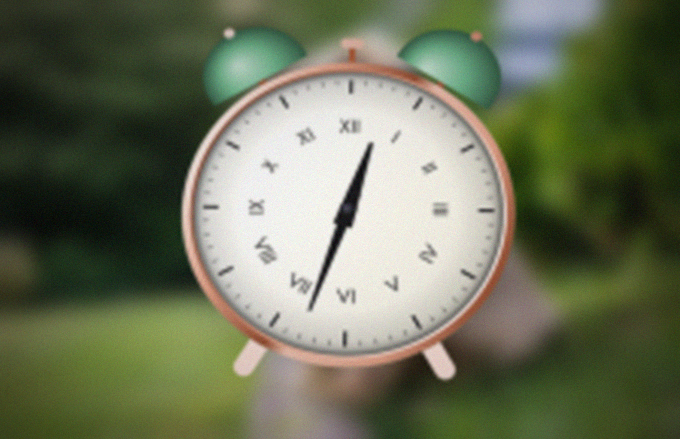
12:33
